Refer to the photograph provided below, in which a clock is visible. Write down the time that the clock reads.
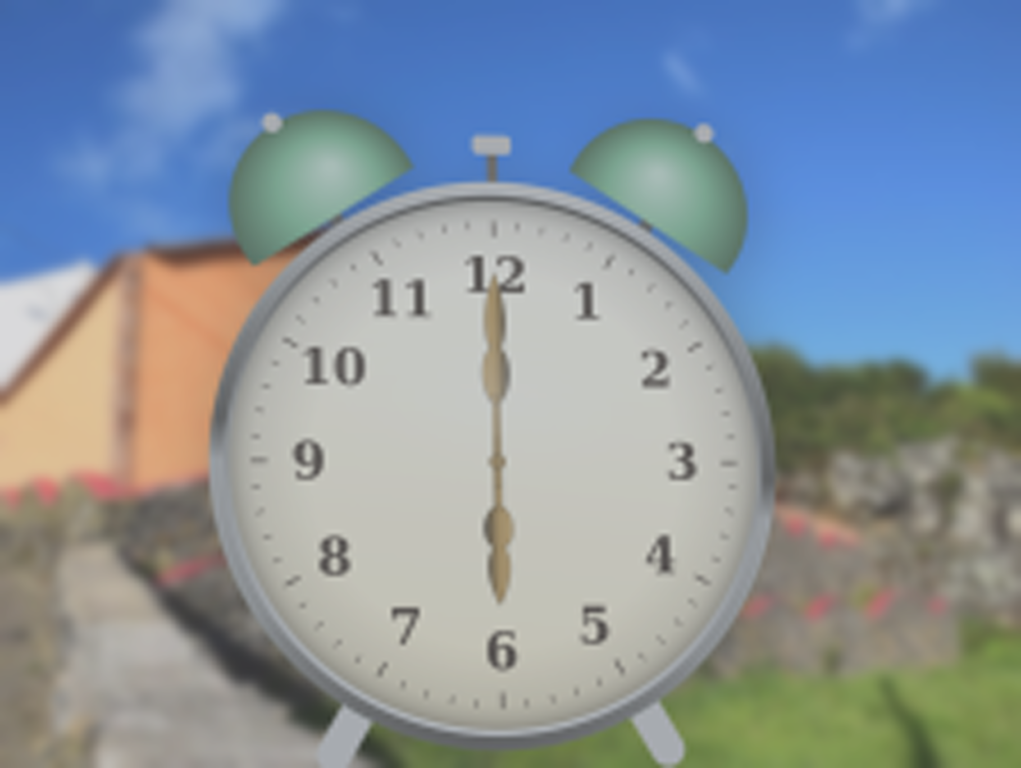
6:00
